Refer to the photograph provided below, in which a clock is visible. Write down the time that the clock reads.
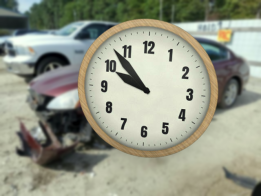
9:53
